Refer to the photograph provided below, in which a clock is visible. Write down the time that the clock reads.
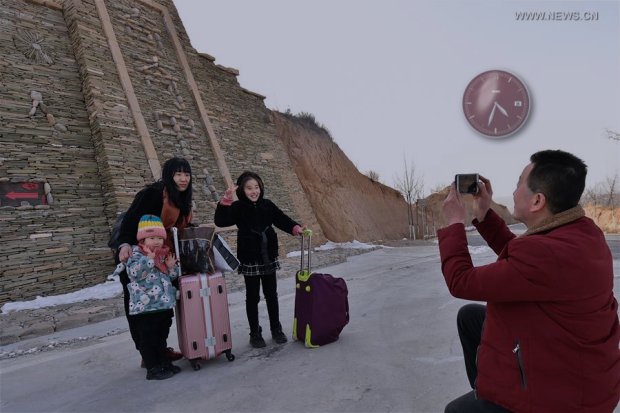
4:33
